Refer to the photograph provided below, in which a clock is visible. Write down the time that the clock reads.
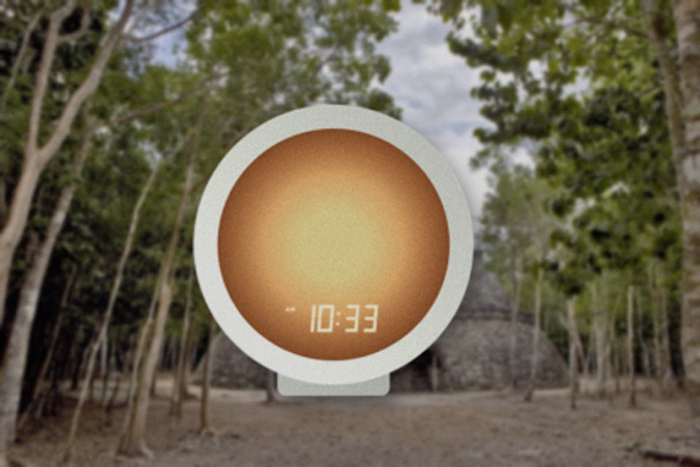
10:33
